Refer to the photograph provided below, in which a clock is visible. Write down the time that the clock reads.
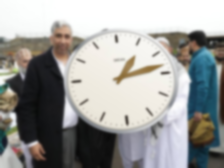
1:13
